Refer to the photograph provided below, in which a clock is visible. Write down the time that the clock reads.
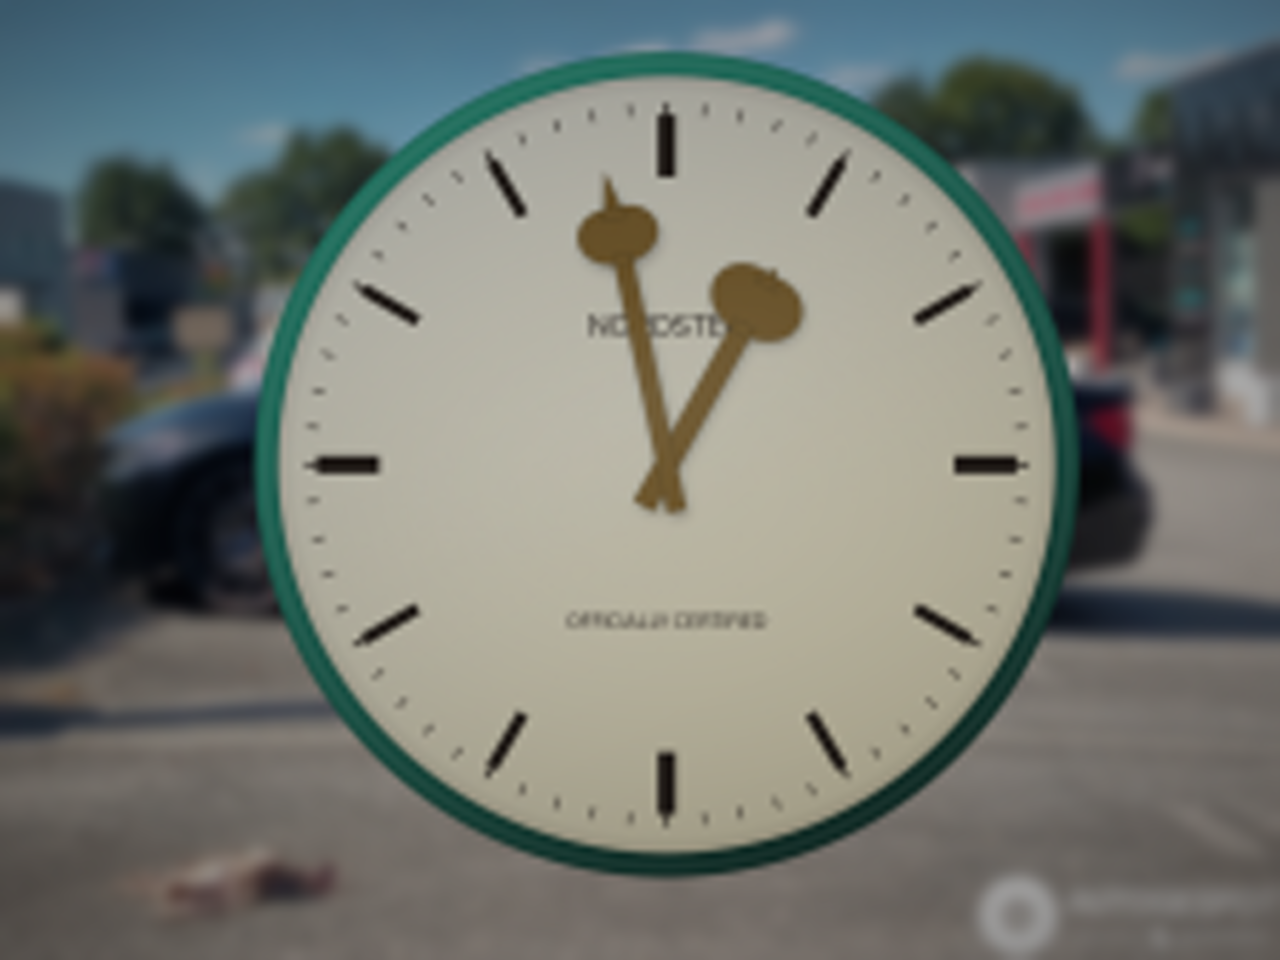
12:58
